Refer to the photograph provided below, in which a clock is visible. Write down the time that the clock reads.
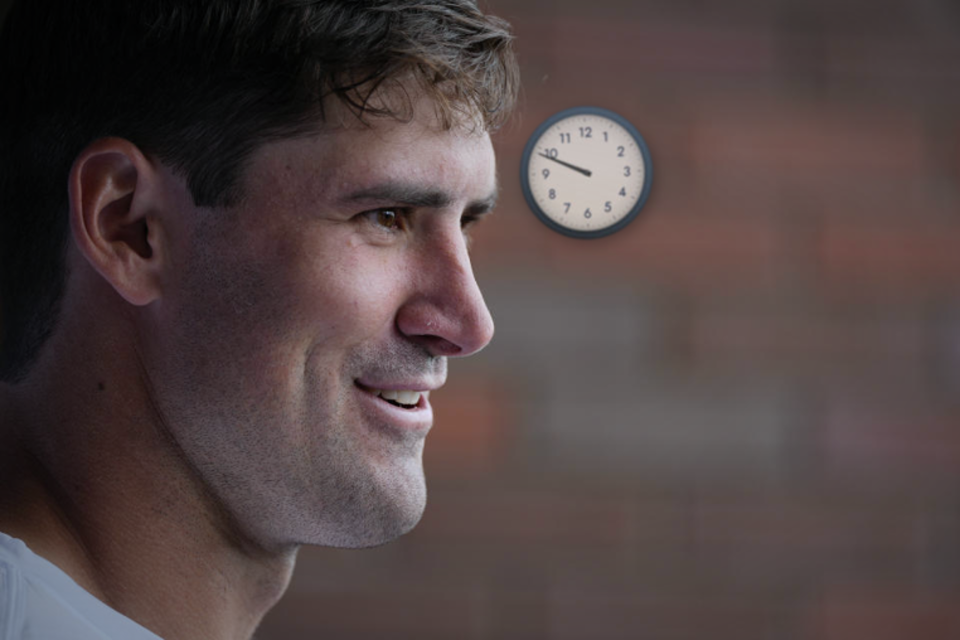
9:49
